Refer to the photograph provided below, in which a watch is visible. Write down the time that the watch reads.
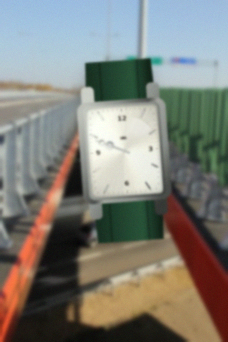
9:49
